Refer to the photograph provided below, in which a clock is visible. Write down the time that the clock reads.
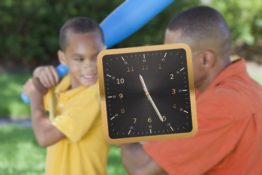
11:26
